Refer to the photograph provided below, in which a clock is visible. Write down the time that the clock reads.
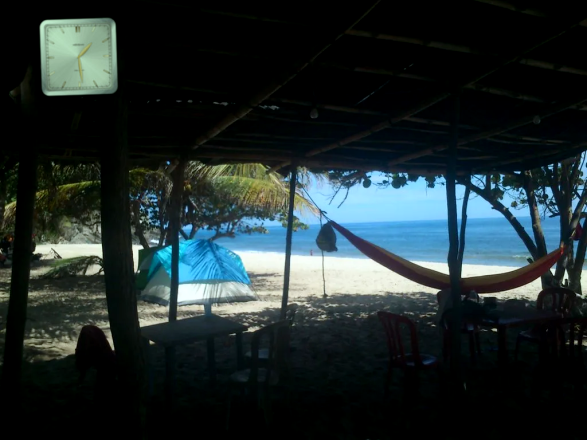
1:29
